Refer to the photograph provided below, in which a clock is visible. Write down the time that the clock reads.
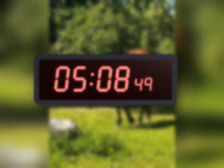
5:08:49
